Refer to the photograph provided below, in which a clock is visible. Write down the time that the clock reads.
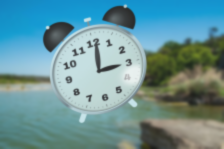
3:01
